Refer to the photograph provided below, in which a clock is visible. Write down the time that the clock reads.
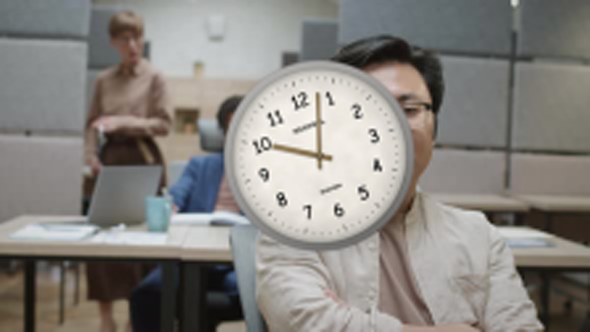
10:03
